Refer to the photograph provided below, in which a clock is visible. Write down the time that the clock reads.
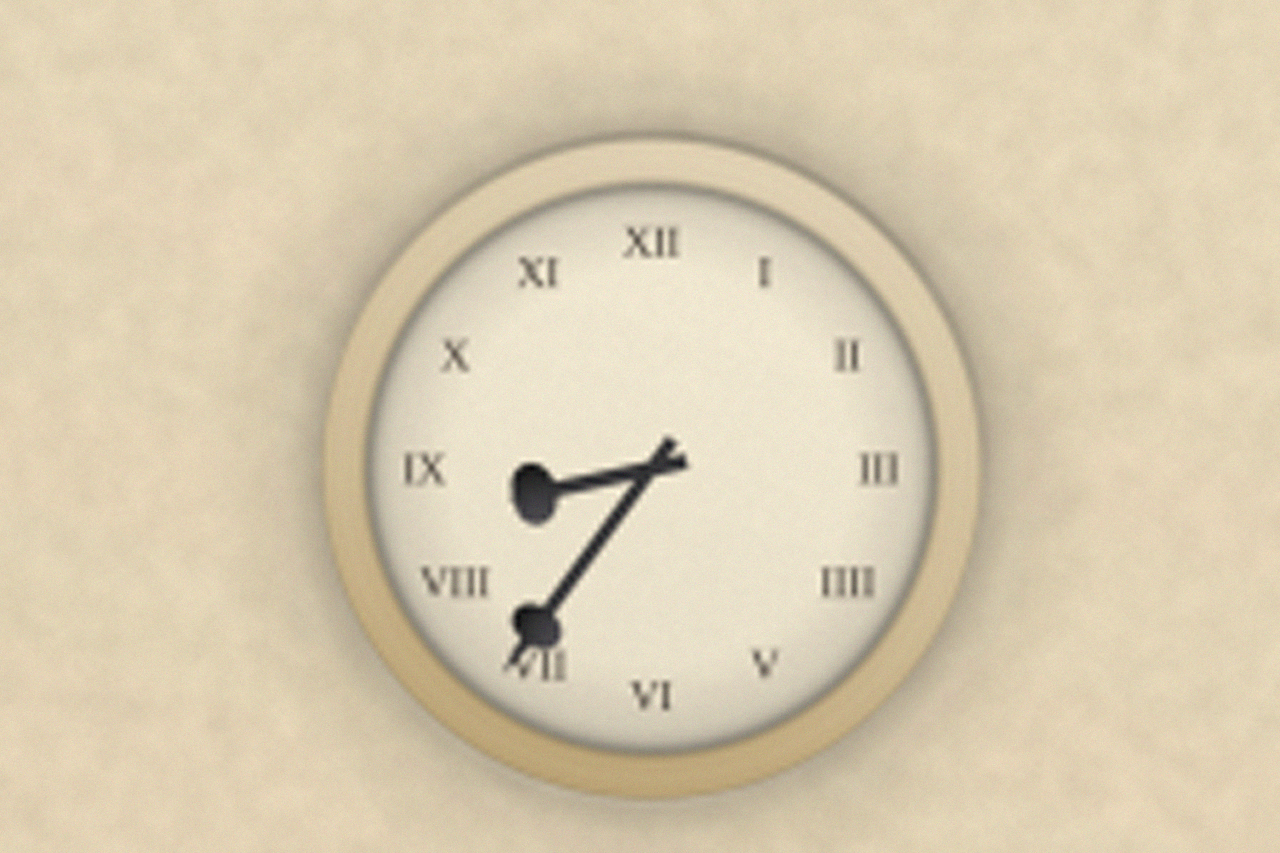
8:36
